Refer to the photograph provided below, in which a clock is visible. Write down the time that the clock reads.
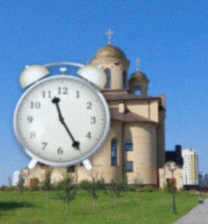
11:25
